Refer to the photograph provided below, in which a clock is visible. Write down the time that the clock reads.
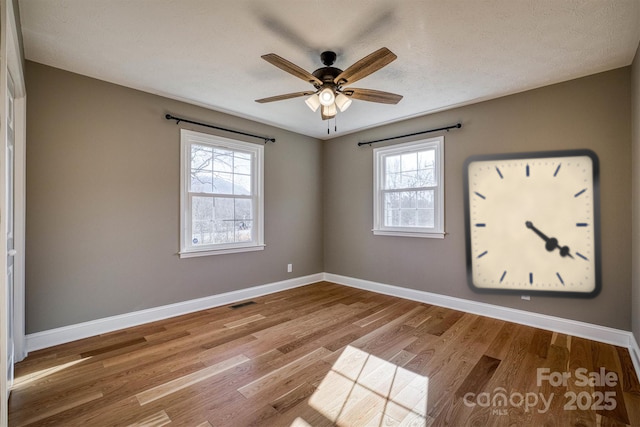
4:21
